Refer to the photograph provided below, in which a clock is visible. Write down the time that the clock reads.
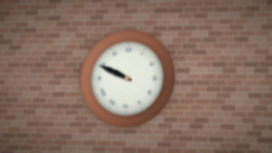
9:49
